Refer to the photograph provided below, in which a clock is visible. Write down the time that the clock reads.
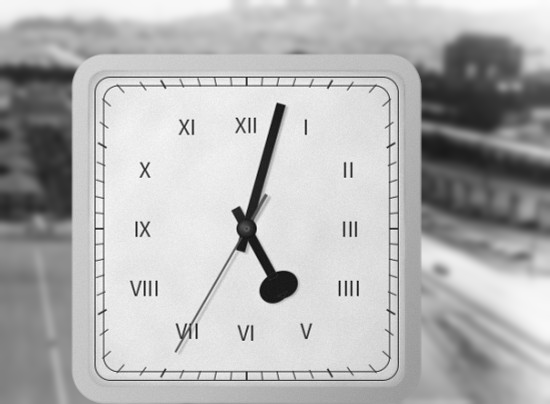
5:02:35
